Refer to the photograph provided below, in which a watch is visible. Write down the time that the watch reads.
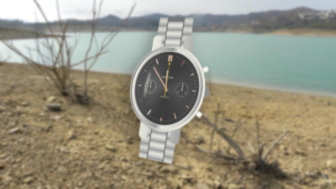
11:53
